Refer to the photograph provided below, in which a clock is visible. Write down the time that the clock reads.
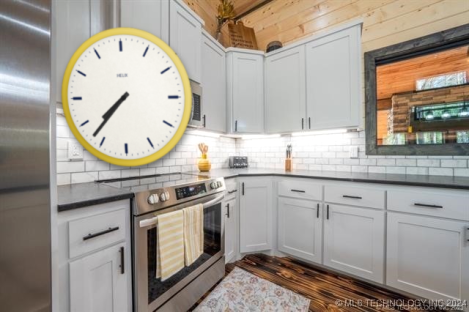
7:37
